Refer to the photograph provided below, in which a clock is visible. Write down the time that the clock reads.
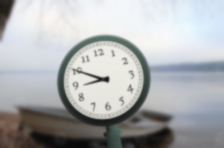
8:50
